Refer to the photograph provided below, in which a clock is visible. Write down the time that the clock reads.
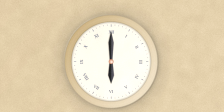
6:00
